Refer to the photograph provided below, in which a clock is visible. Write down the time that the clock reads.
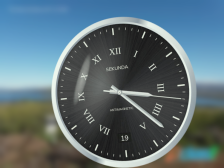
3:22:17
